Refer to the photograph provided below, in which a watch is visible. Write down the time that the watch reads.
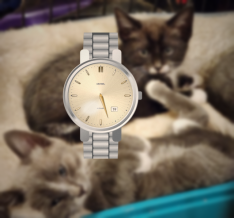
5:27
